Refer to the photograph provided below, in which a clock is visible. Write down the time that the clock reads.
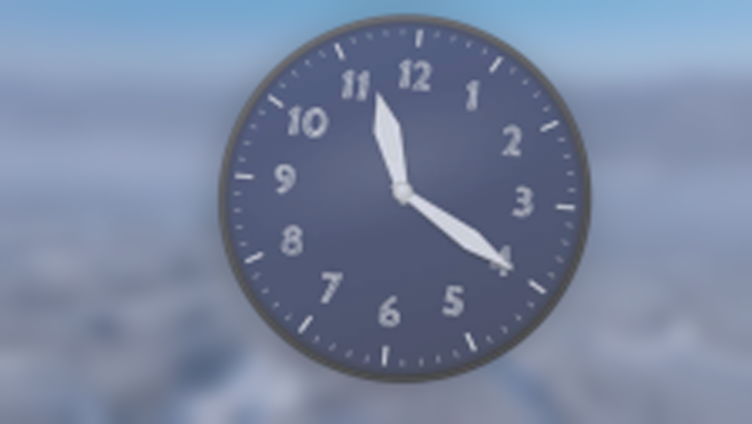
11:20
